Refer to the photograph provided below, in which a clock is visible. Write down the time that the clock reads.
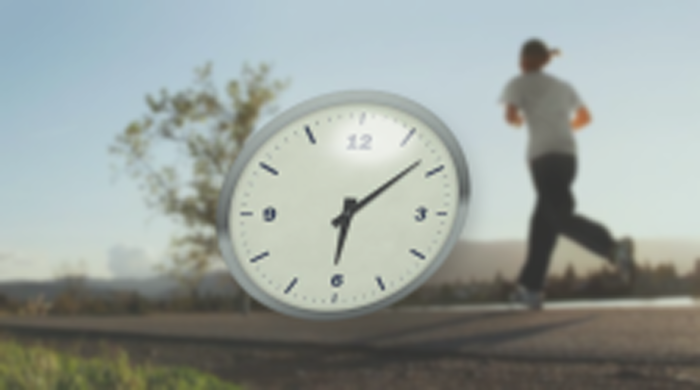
6:08
